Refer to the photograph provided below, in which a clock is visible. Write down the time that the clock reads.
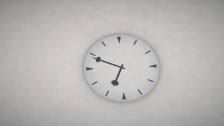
6:49
